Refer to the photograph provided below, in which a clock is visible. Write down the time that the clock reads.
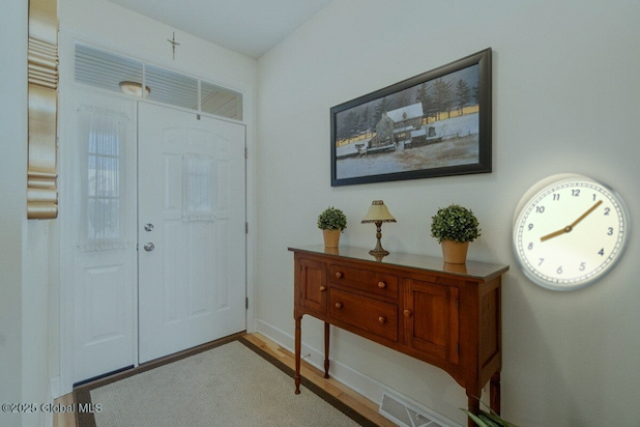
8:07
